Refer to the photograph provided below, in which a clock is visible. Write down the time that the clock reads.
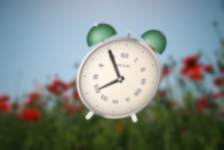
7:55
